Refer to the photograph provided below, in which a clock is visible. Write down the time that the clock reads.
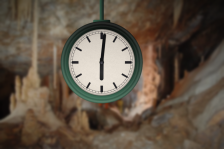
6:01
